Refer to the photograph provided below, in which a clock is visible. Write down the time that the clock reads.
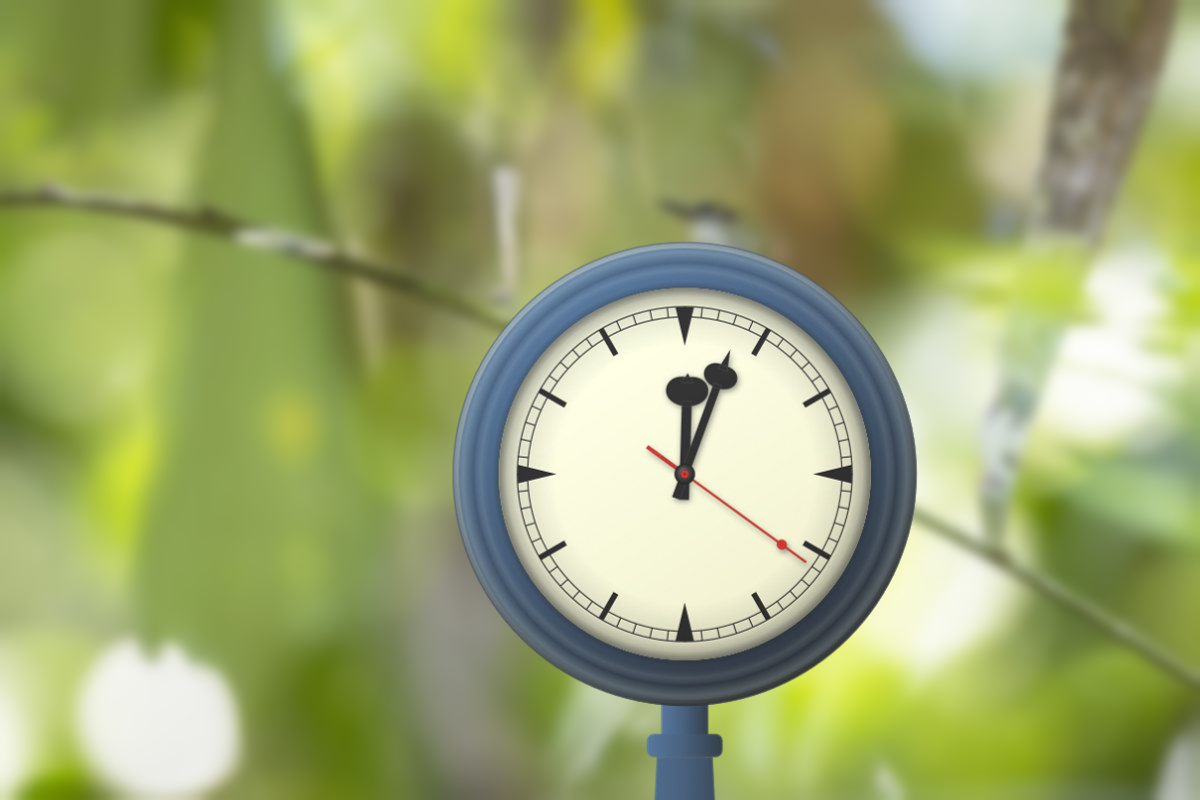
12:03:21
